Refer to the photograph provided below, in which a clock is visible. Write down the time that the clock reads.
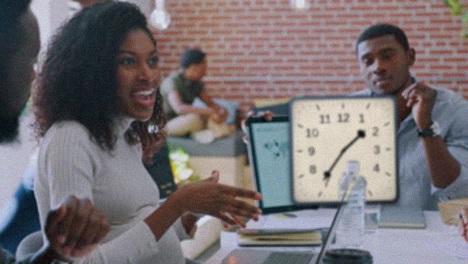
1:36
